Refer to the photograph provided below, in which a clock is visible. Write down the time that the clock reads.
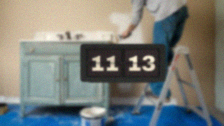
11:13
